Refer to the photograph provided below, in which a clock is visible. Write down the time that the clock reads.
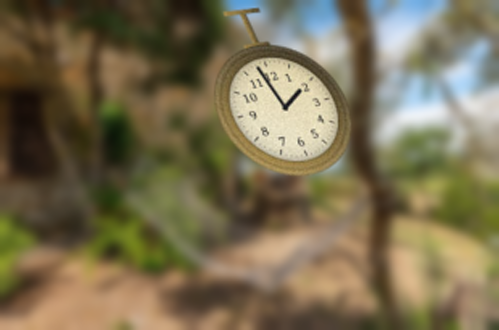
1:58
